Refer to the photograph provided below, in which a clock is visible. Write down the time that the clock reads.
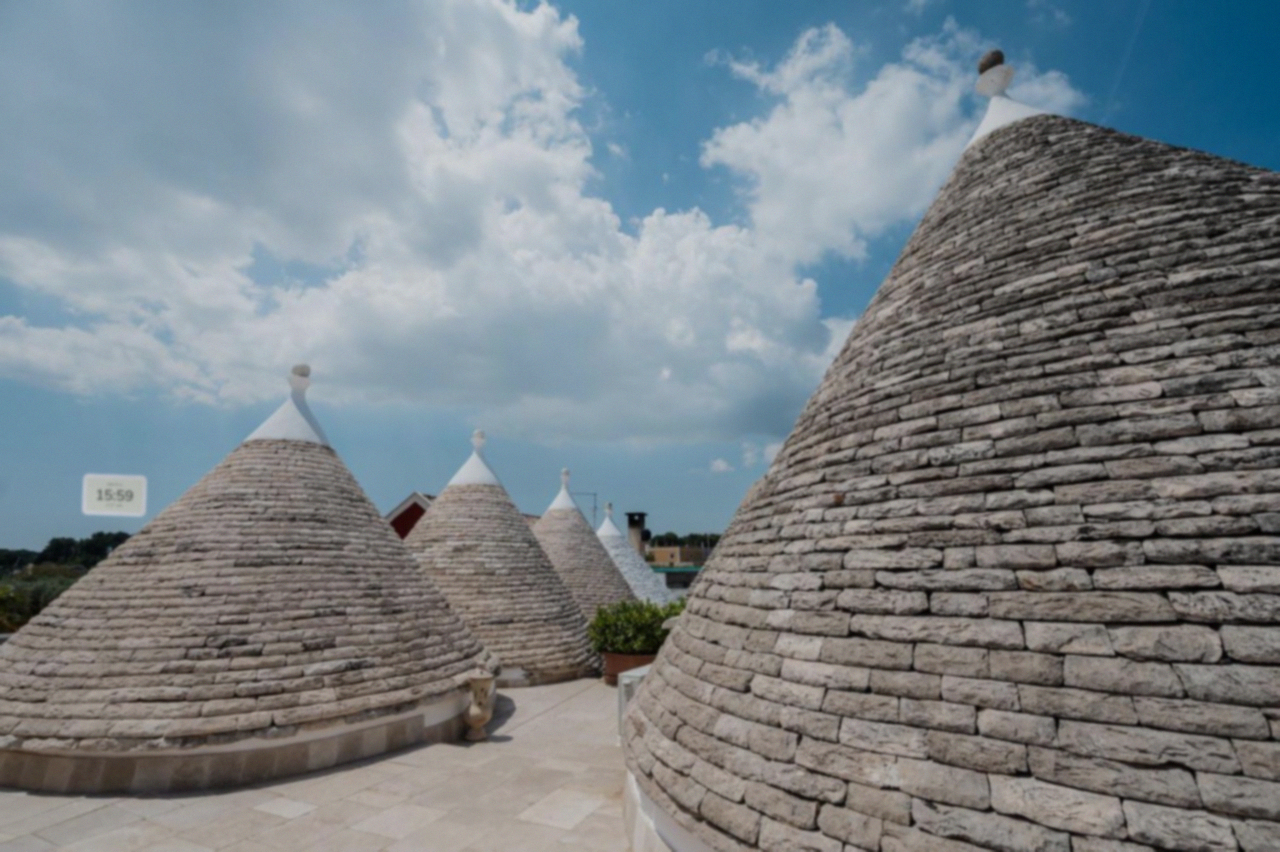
15:59
